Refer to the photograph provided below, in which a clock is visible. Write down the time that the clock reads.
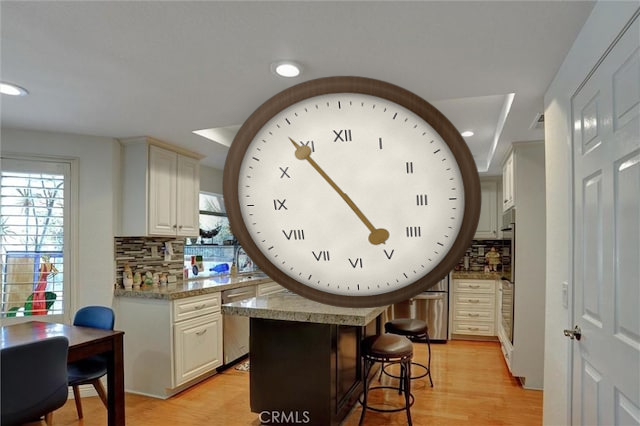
4:54
